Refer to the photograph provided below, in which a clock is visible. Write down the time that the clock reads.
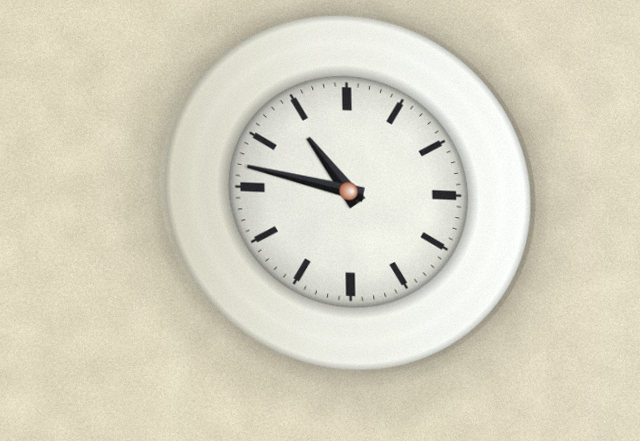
10:47
